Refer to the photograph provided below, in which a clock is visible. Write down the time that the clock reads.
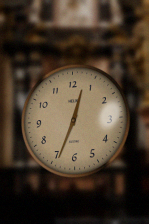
12:34
